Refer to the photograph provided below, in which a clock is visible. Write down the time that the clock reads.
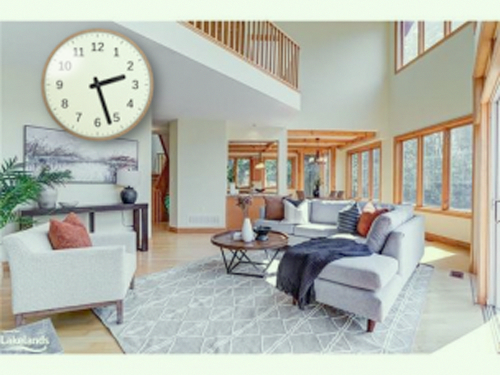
2:27
